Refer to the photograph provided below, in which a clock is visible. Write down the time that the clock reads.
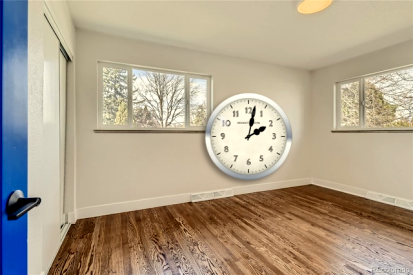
2:02
